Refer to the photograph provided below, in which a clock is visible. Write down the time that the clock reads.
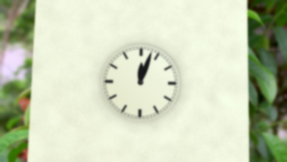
12:03
